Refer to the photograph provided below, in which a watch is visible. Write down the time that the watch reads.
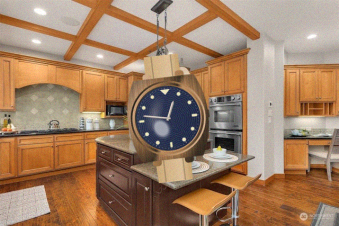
12:47
